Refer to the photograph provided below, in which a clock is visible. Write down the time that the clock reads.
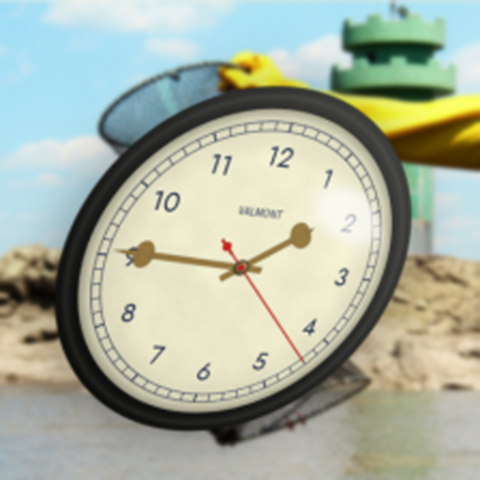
1:45:22
